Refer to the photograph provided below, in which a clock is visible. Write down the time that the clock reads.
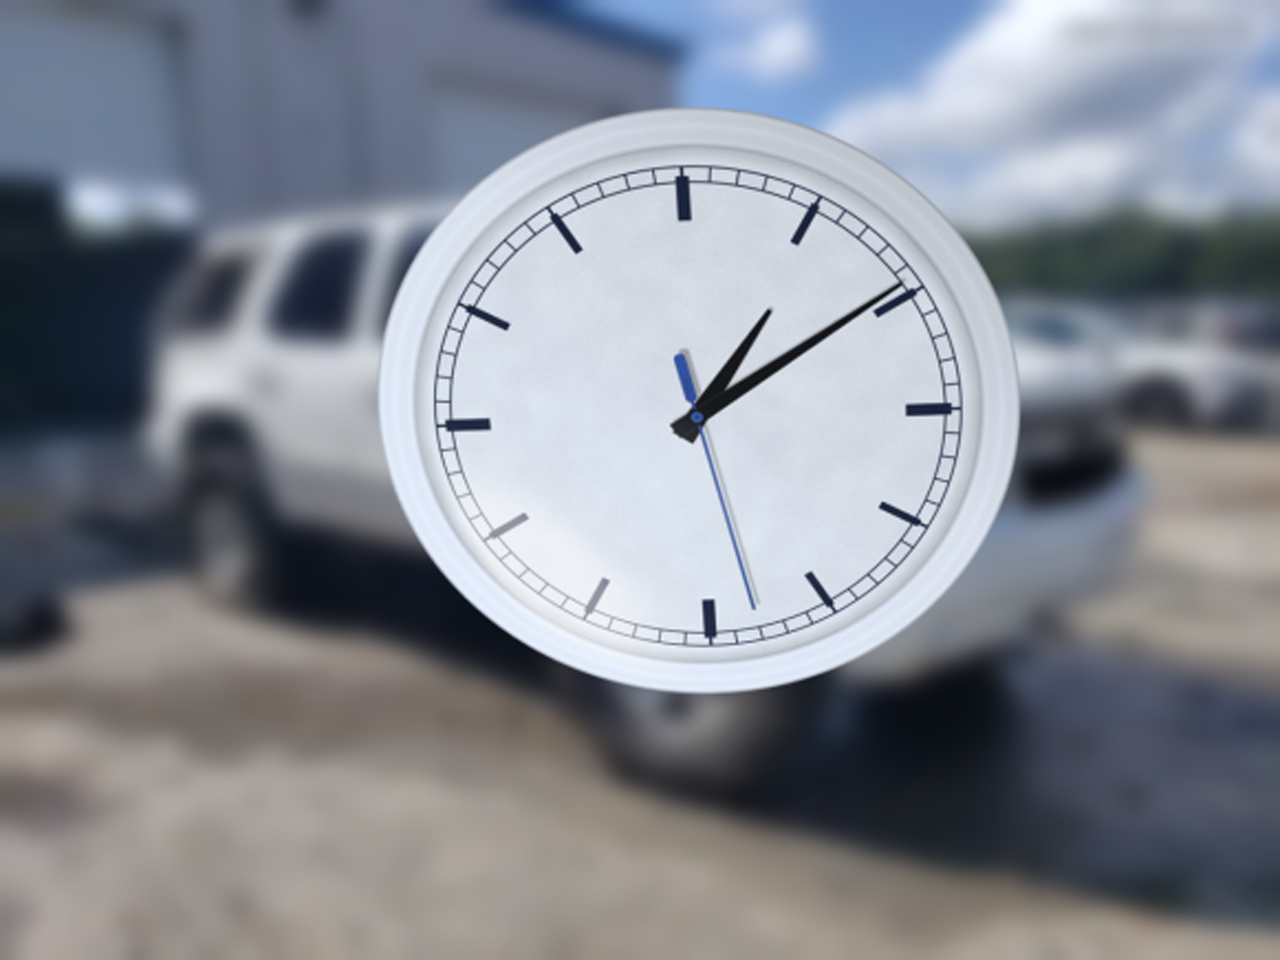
1:09:28
